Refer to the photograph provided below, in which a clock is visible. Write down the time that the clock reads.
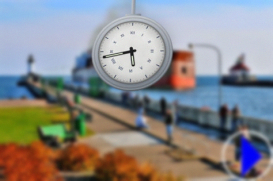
5:43
